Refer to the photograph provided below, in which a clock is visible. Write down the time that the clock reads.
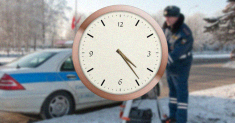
4:24
